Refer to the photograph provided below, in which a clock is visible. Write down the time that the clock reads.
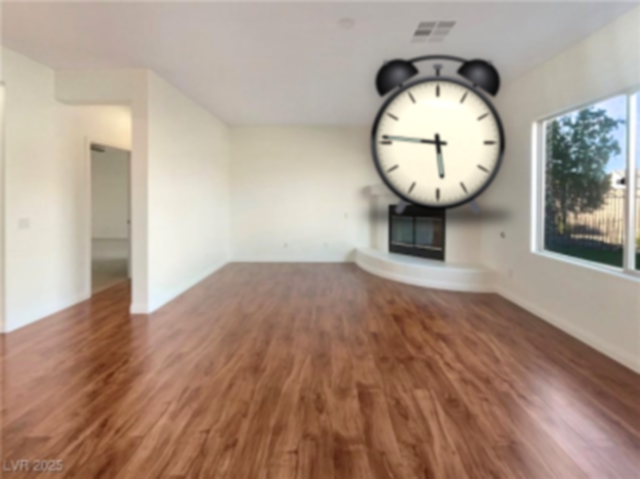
5:46
